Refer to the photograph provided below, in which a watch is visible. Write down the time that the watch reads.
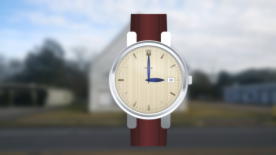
3:00
